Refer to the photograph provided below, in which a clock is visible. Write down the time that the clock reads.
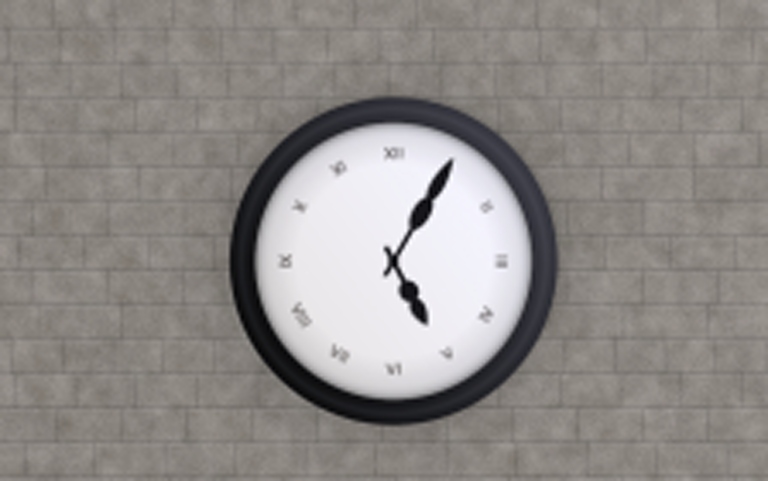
5:05
